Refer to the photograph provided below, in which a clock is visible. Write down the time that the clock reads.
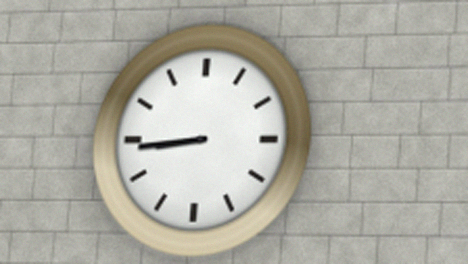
8:44
